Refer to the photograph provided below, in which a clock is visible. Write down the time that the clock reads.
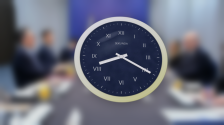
8:20
